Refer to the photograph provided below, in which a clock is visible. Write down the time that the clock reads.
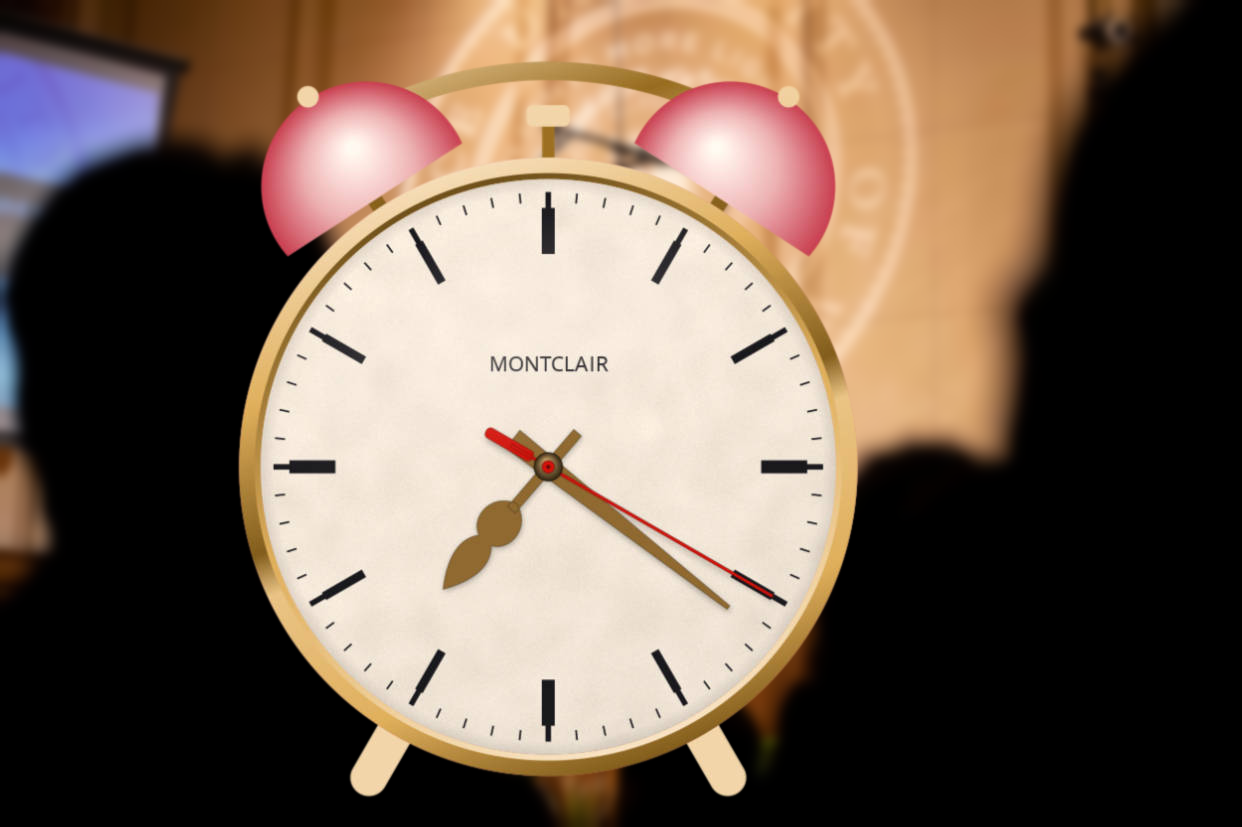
7:21:20
